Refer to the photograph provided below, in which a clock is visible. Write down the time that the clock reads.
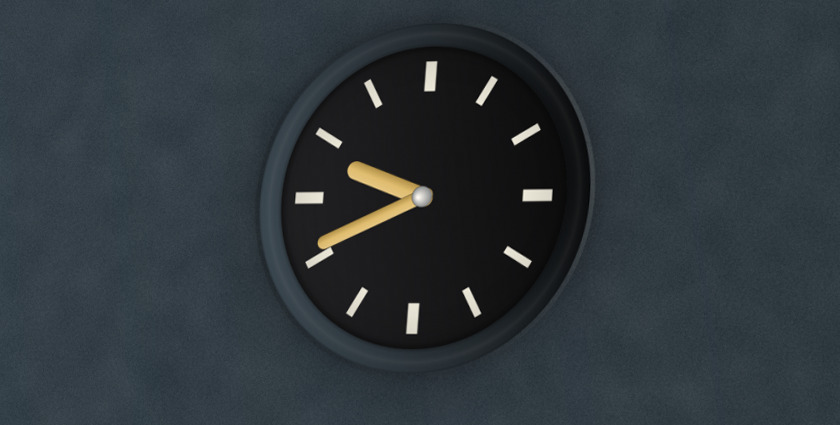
9:41
